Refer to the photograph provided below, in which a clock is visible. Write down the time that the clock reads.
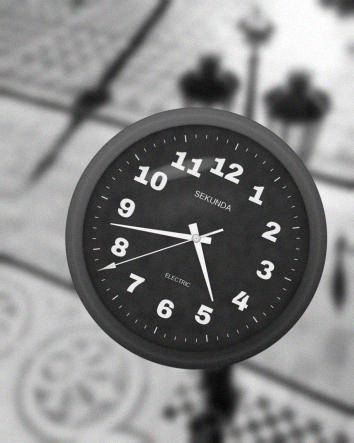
4:42:38
